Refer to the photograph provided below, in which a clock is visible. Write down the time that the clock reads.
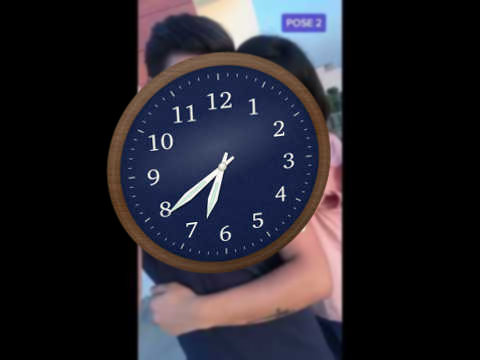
6:39
